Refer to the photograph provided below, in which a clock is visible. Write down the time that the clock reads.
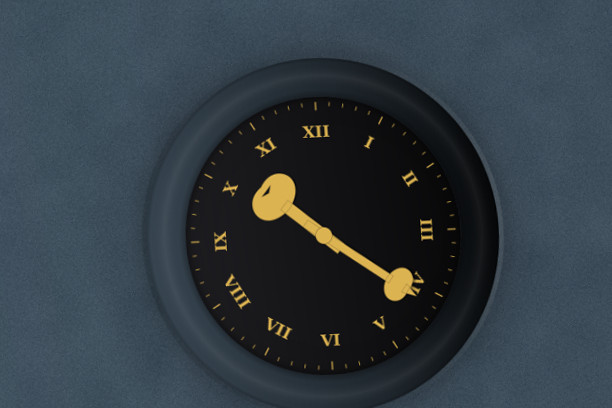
10:21
